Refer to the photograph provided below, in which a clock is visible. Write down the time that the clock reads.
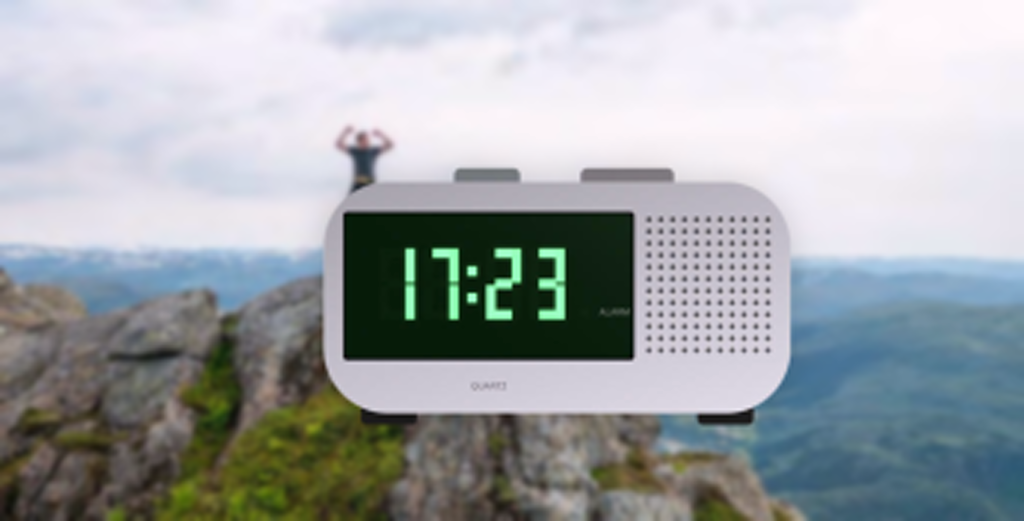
17:23
